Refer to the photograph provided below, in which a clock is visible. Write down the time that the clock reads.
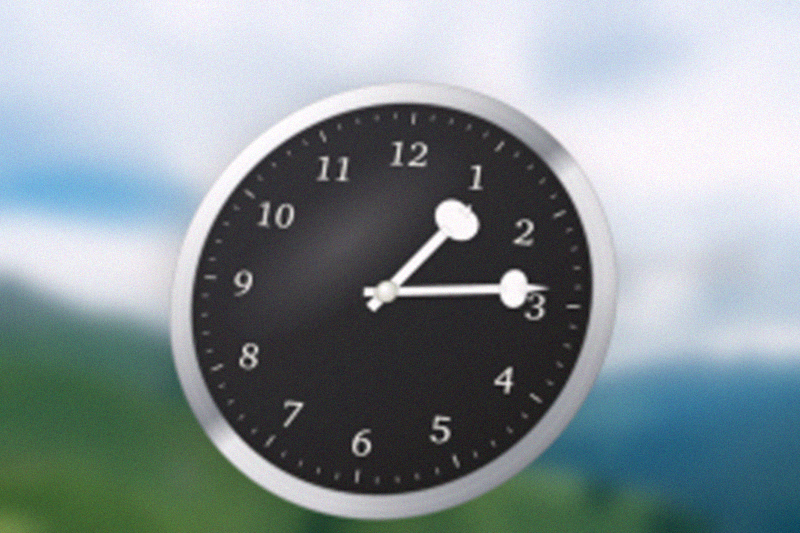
1:14
